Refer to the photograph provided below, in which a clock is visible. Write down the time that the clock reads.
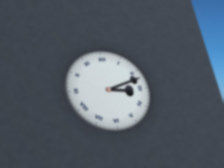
3:12
